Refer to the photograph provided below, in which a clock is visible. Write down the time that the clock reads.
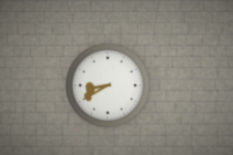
8:40
